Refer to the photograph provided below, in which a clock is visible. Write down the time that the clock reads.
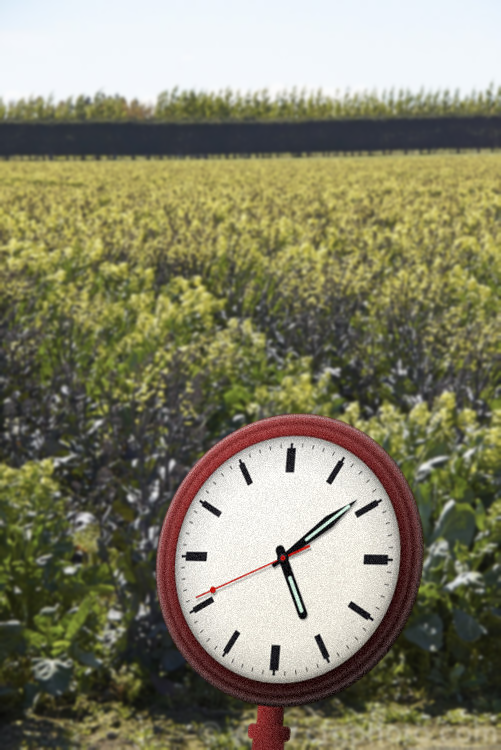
5:08:41
